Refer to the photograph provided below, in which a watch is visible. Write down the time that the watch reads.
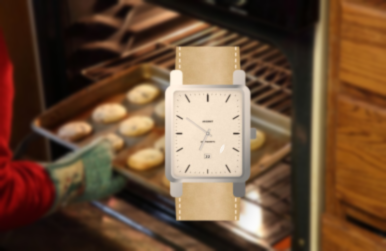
6:51
